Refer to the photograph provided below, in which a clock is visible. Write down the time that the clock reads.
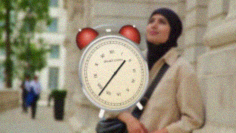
1:38
